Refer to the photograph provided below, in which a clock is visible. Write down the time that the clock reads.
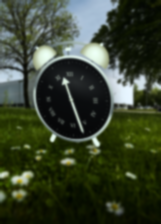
11:27
